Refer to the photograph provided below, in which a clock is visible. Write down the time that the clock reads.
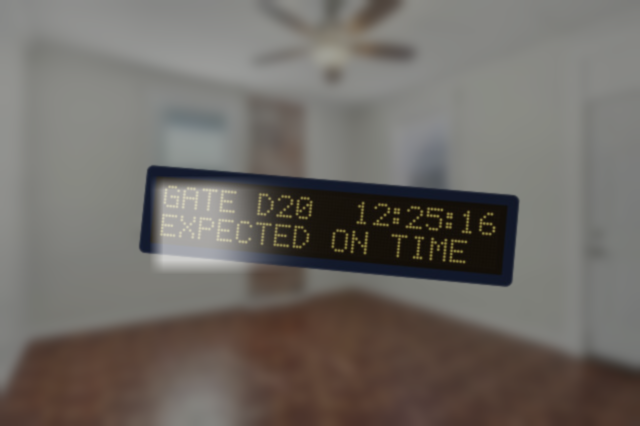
12:25:16
